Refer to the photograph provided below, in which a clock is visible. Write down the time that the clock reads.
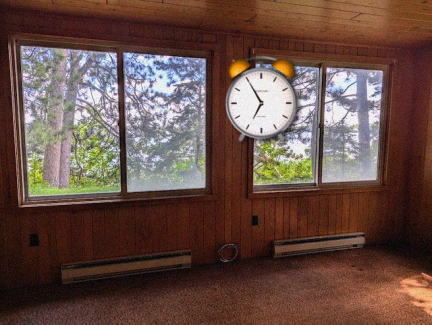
6:55
